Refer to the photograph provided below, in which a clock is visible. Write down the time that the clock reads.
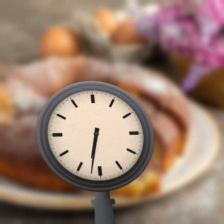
6:32
